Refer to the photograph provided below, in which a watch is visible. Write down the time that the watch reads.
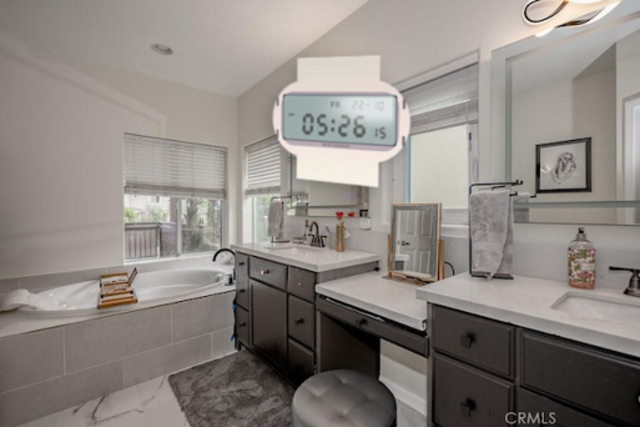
5:26
